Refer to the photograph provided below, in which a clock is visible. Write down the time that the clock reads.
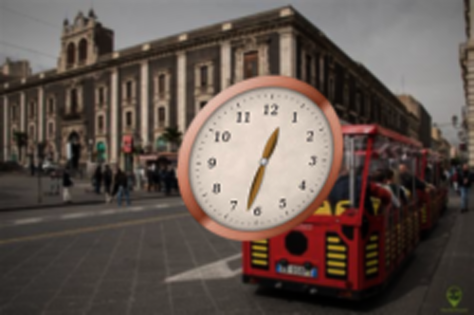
12:32
